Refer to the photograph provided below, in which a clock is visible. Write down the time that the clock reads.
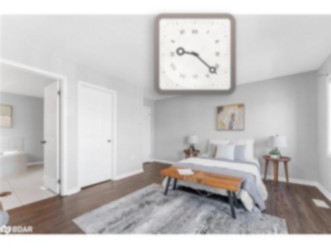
9:22
